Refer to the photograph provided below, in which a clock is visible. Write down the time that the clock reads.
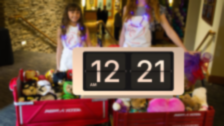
12:21
